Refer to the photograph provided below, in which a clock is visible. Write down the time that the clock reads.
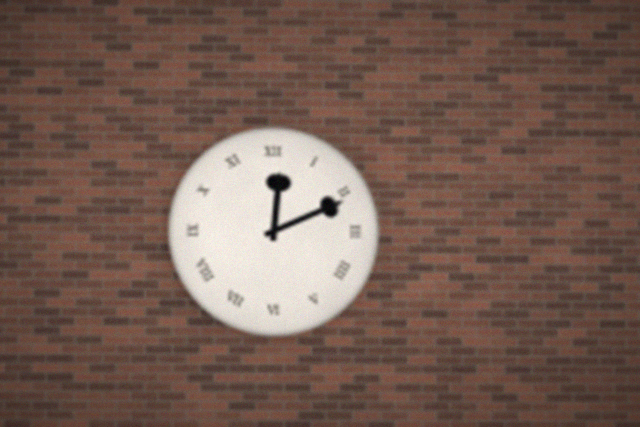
12:11
